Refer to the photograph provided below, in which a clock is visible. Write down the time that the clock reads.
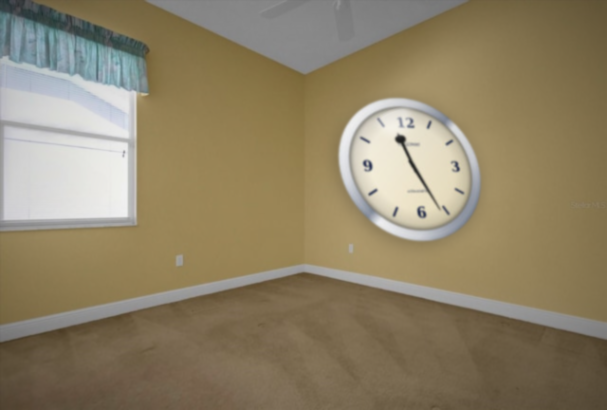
11:26
